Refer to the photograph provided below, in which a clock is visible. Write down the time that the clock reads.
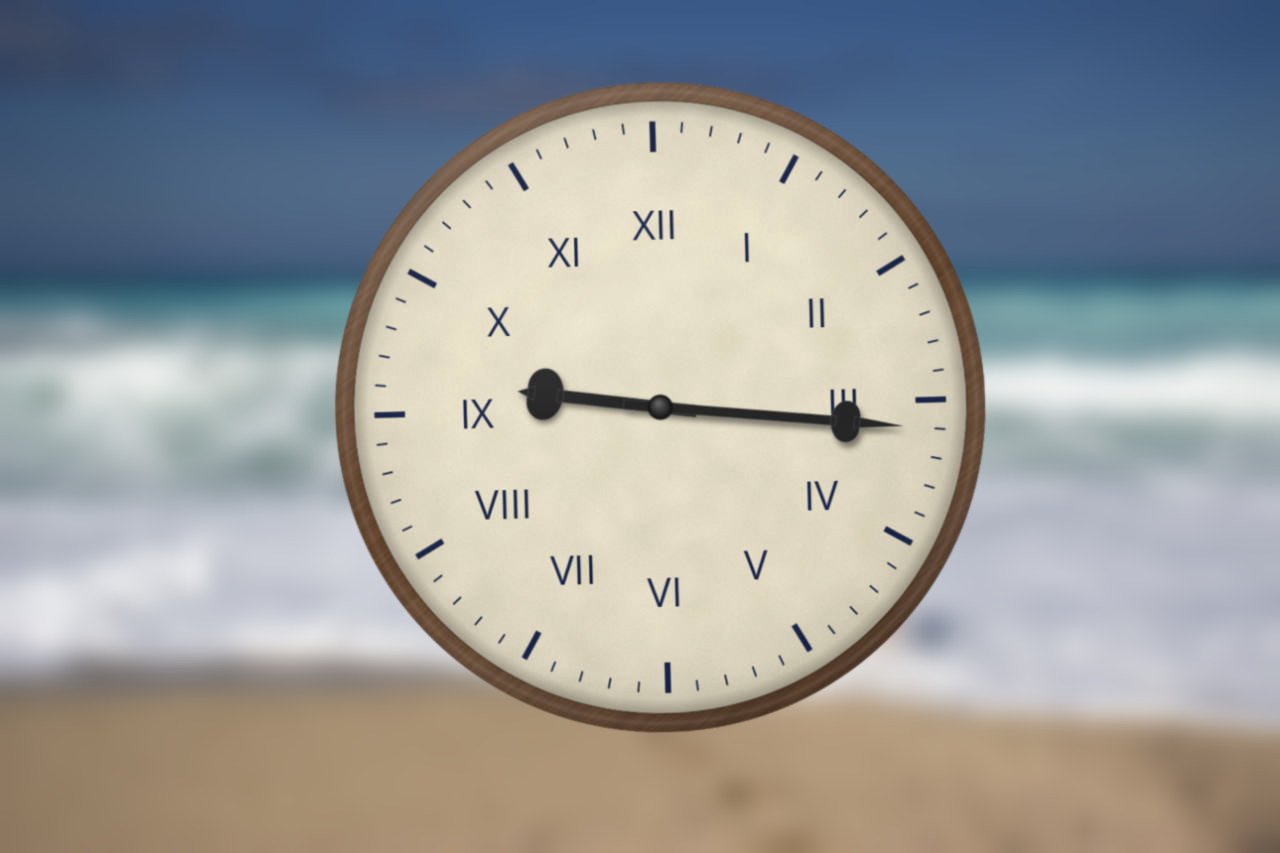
9:16
